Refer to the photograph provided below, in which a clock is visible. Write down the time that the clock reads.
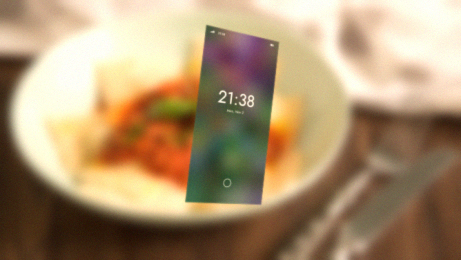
21:38
